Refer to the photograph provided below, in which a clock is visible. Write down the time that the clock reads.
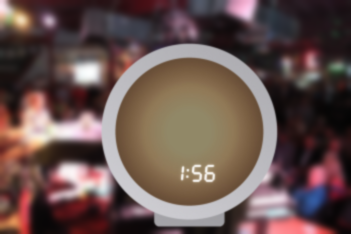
1:56
